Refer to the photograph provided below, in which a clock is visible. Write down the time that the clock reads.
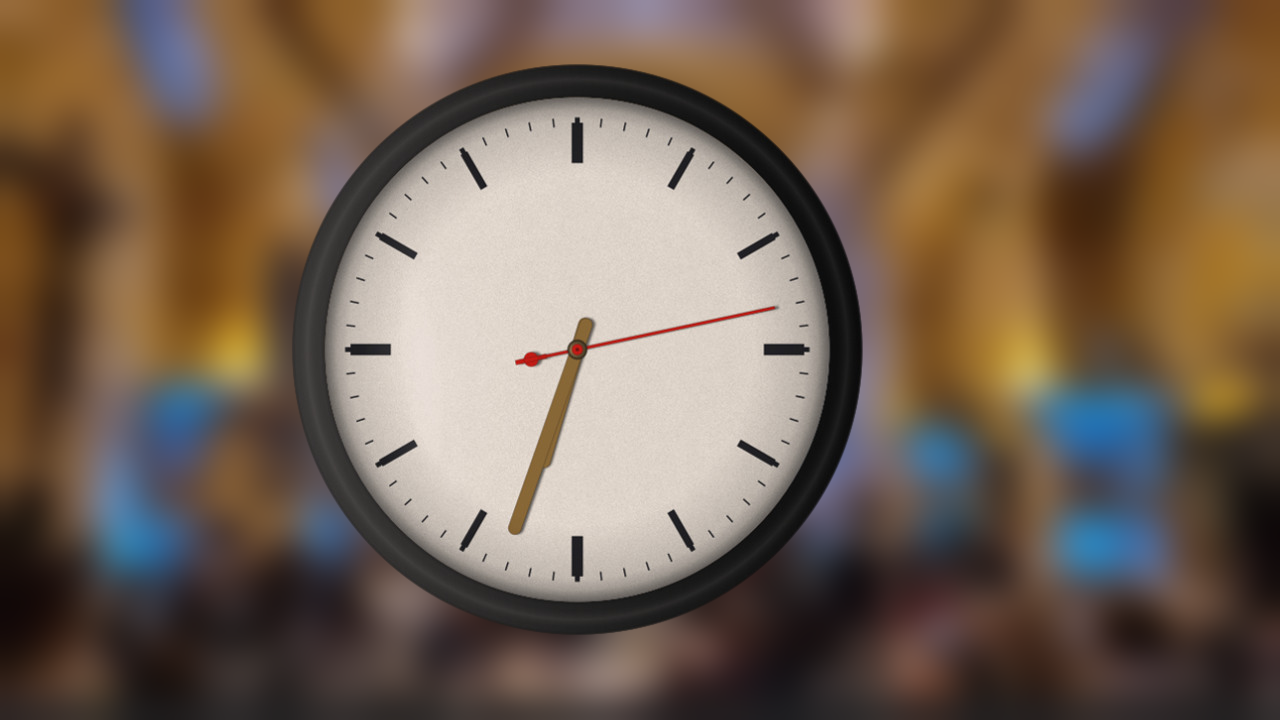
6:33:13
